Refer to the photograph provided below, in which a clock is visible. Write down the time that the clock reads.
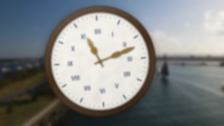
11:12
